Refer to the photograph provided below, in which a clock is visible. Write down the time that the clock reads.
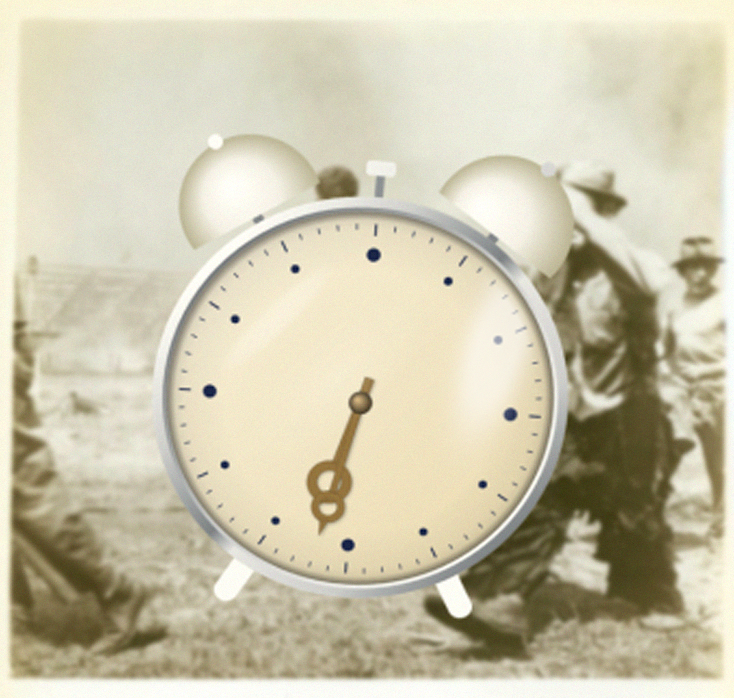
6:32
